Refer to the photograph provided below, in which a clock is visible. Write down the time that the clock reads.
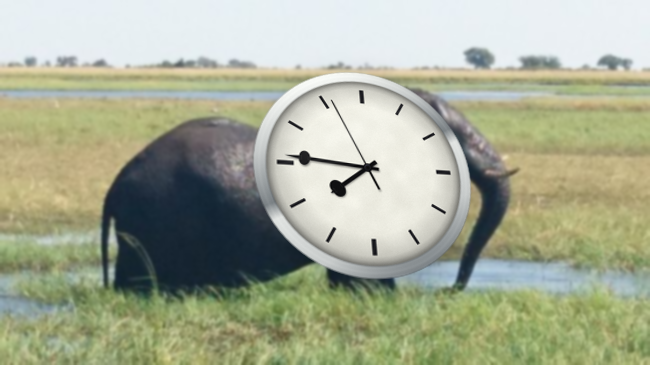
7:45:56
